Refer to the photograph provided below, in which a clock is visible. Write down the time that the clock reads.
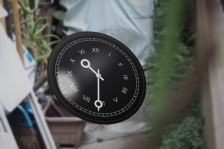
10:31
